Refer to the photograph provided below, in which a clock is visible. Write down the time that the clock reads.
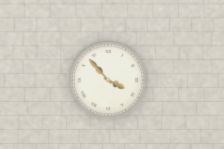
3:53
